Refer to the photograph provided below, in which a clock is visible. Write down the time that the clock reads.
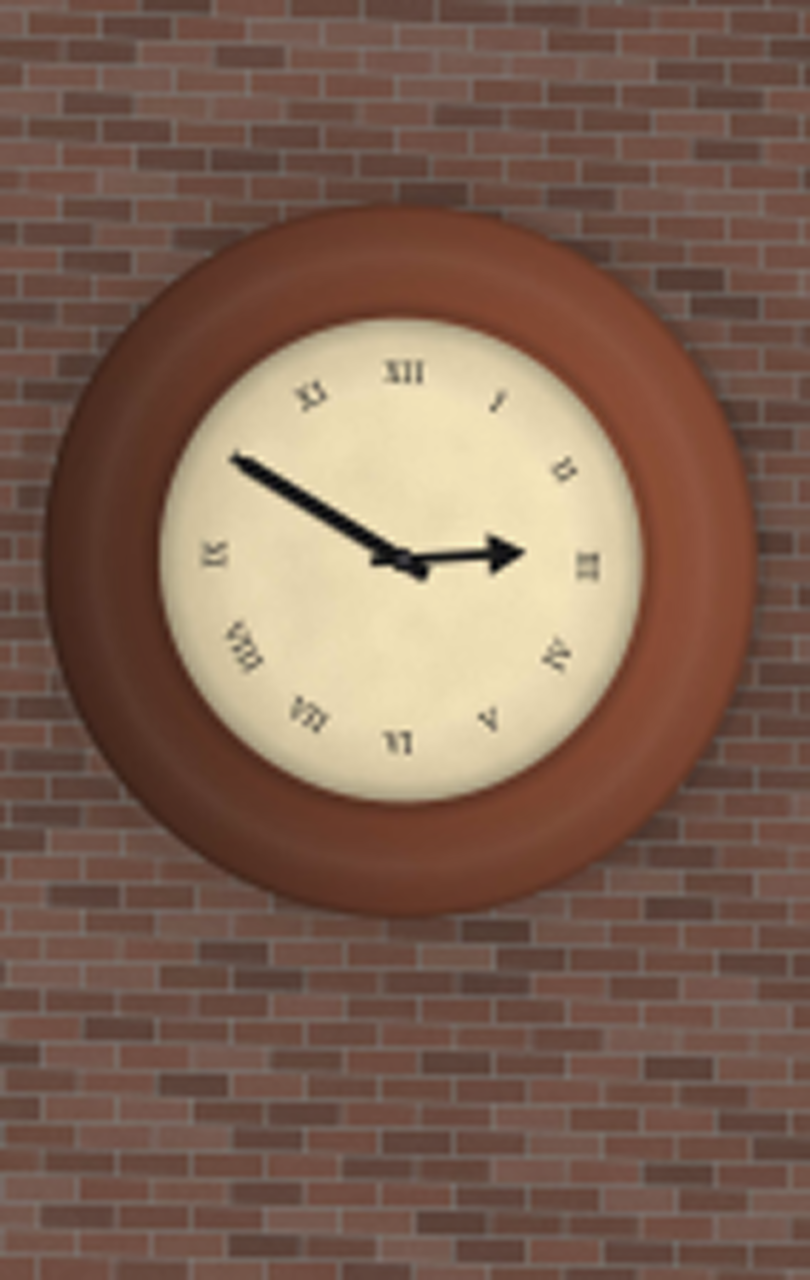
2:50
